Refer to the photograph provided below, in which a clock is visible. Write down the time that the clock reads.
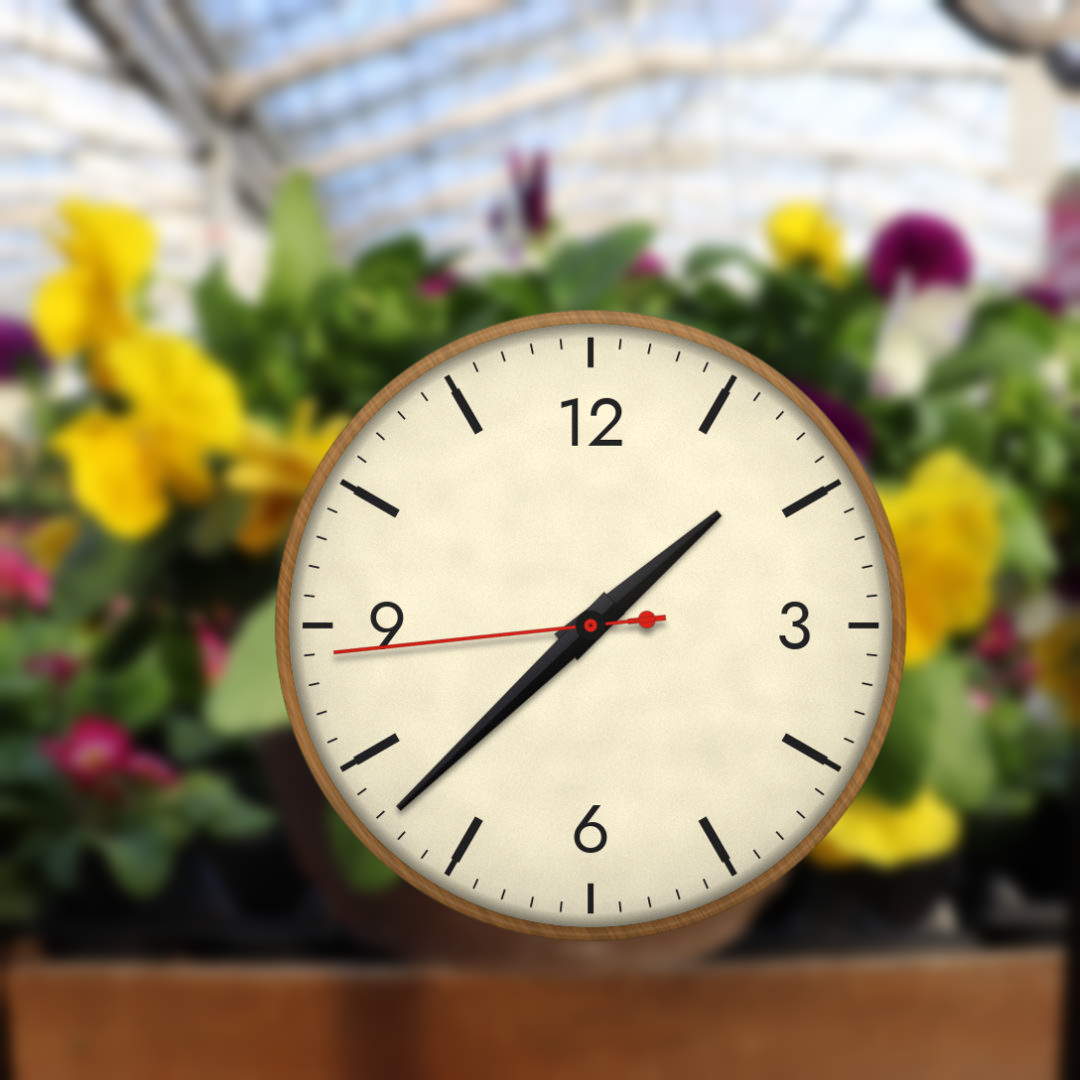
1:37:44
